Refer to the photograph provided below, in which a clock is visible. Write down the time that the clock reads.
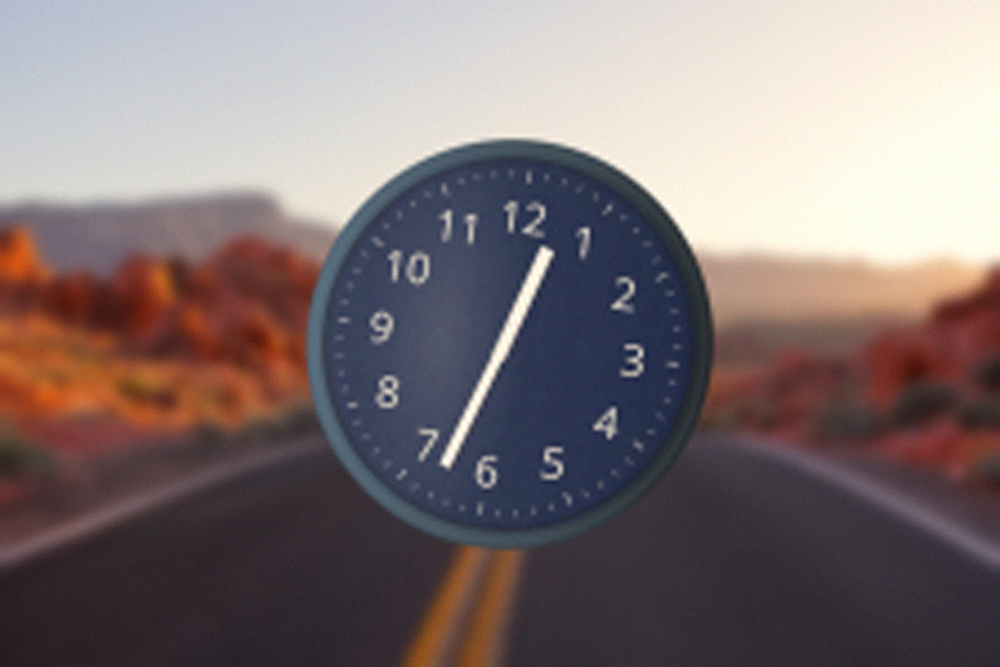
12:33
